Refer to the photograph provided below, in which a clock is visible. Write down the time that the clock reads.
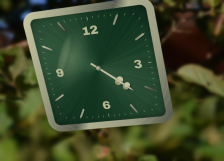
4:22
